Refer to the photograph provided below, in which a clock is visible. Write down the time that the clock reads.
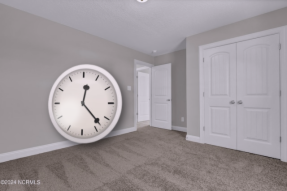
12:23
